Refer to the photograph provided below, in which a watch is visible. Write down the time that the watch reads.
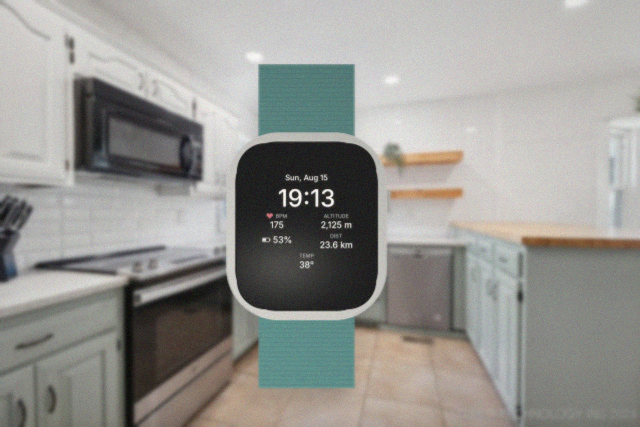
19:13
